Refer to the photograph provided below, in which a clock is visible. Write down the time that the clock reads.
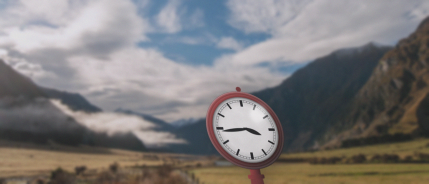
3:44
